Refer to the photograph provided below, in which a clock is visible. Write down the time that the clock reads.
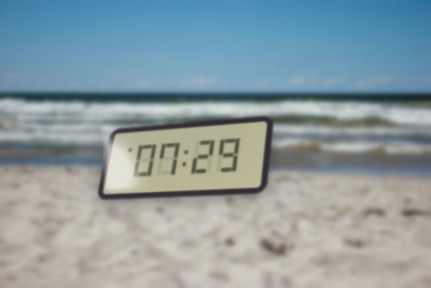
7:29
